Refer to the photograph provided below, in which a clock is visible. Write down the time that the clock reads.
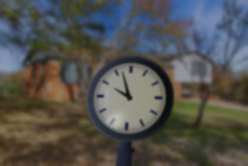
9:57
